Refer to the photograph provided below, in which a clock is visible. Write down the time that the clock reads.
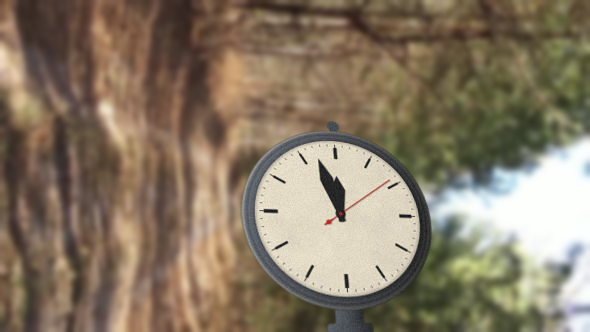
11:57:09
